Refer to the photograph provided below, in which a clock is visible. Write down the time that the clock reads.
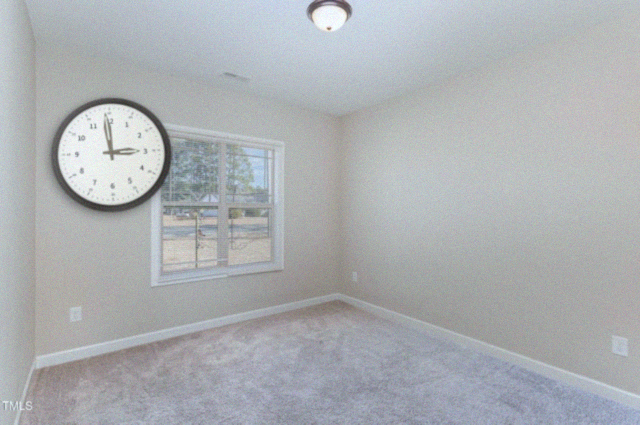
2:59
